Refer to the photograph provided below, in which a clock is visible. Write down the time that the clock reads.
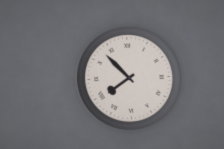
7:53
